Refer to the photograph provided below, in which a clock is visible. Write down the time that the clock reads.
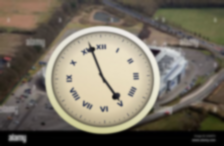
4:57
